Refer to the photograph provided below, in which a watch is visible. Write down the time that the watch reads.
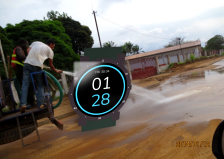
1:28
